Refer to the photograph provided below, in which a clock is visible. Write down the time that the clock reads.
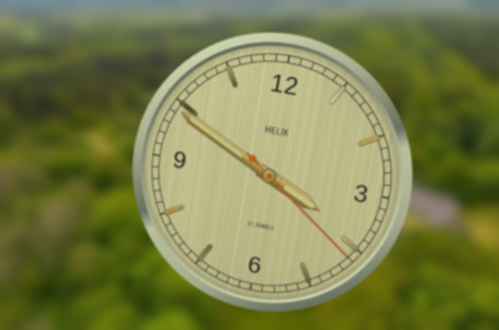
3:49:21
